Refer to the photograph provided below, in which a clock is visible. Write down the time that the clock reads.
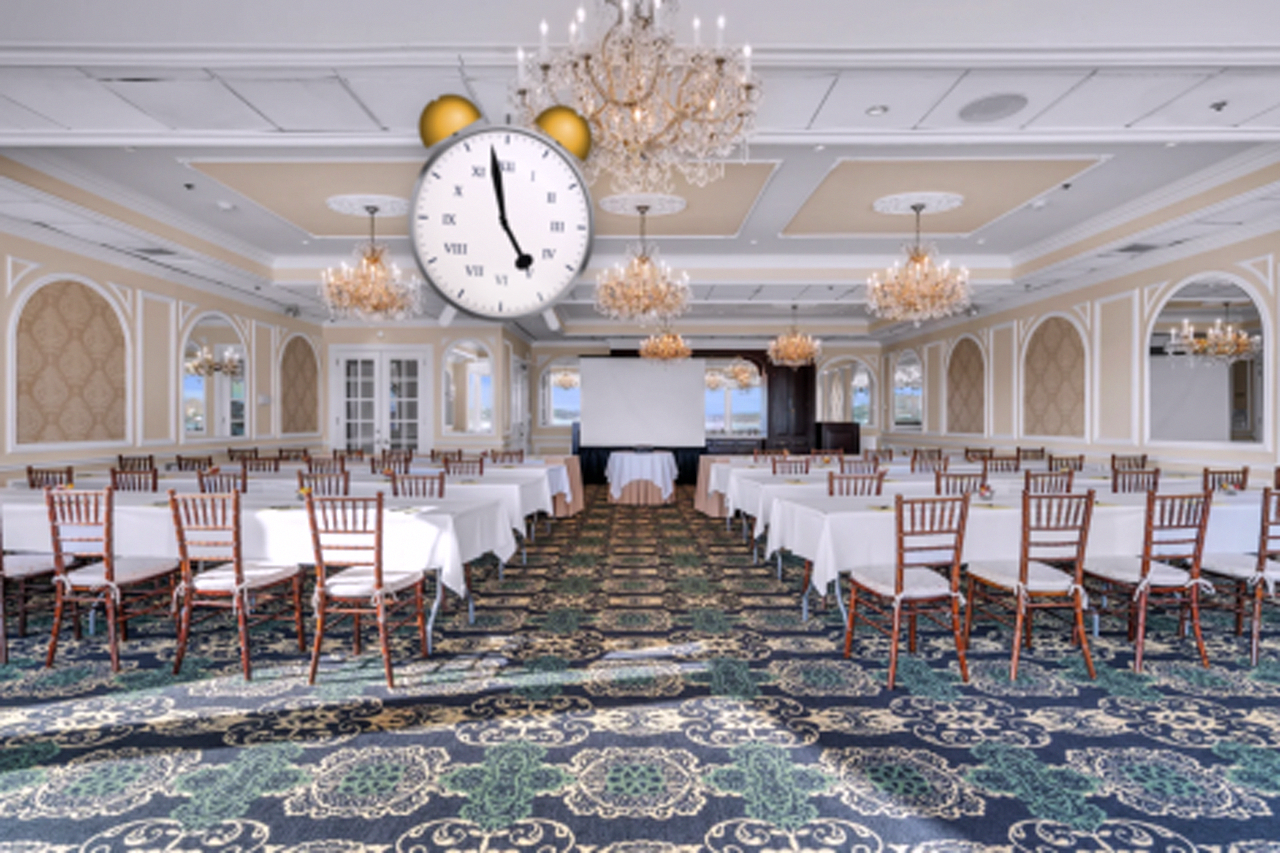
4:58
